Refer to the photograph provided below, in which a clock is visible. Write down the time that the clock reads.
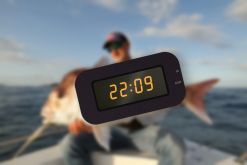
22:09
